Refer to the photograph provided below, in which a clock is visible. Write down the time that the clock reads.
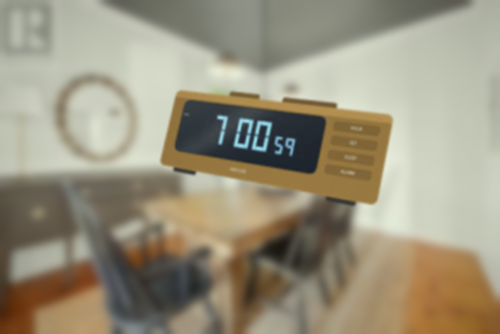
7:00:59
